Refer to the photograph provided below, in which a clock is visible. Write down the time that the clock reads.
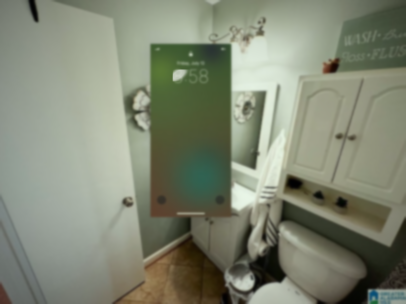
8:58
